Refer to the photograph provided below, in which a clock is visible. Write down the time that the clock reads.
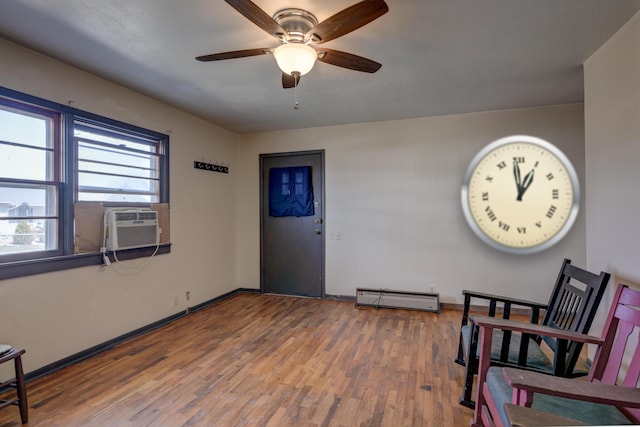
12:59
